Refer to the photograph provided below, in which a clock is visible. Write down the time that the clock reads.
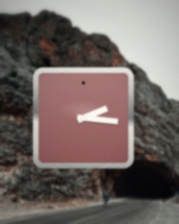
2:16
